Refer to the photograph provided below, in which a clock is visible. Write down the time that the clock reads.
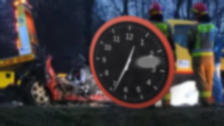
12:34
